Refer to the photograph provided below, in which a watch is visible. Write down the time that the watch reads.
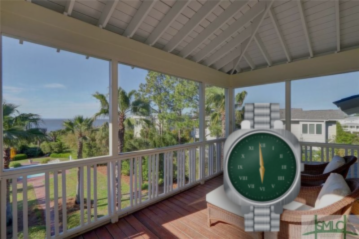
5:59
